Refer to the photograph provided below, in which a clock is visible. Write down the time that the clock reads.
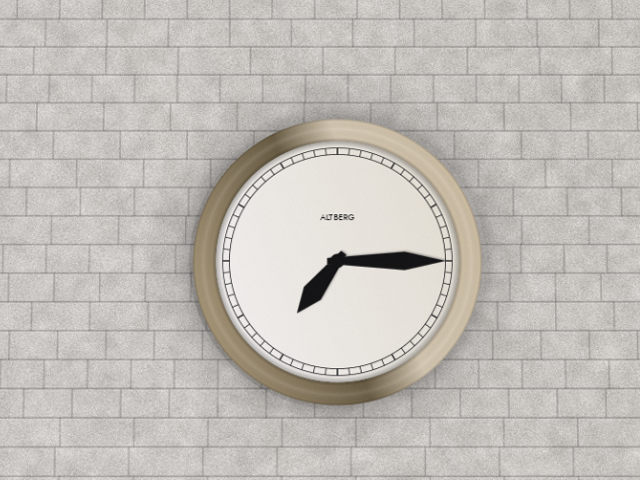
7:15
